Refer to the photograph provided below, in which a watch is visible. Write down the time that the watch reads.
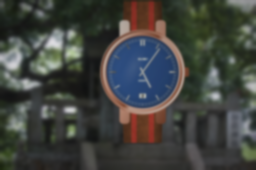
5:06
